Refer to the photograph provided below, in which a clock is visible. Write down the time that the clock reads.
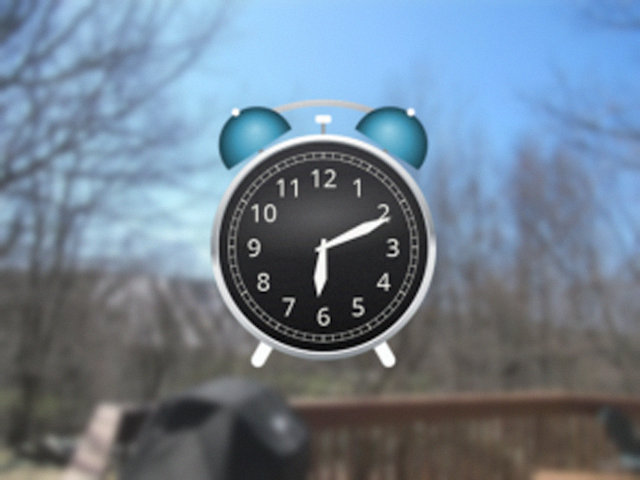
6:11
